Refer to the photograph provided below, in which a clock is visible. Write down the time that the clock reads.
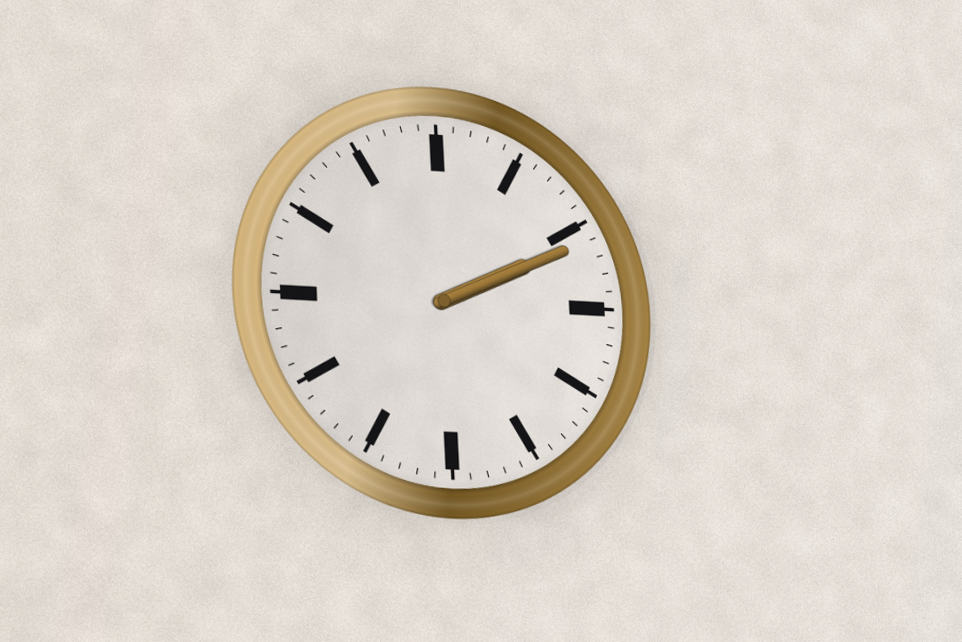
2:11
